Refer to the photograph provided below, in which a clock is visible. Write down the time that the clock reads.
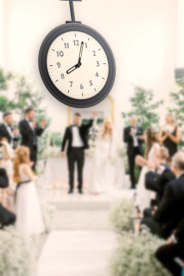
8:03
